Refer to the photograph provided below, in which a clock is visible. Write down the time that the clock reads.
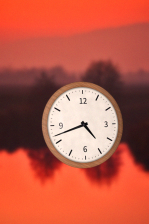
4:42
